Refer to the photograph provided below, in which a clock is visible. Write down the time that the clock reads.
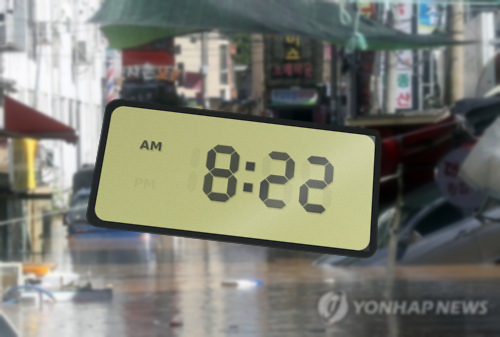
8:22
